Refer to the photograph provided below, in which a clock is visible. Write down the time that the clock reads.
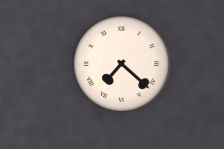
7:22
